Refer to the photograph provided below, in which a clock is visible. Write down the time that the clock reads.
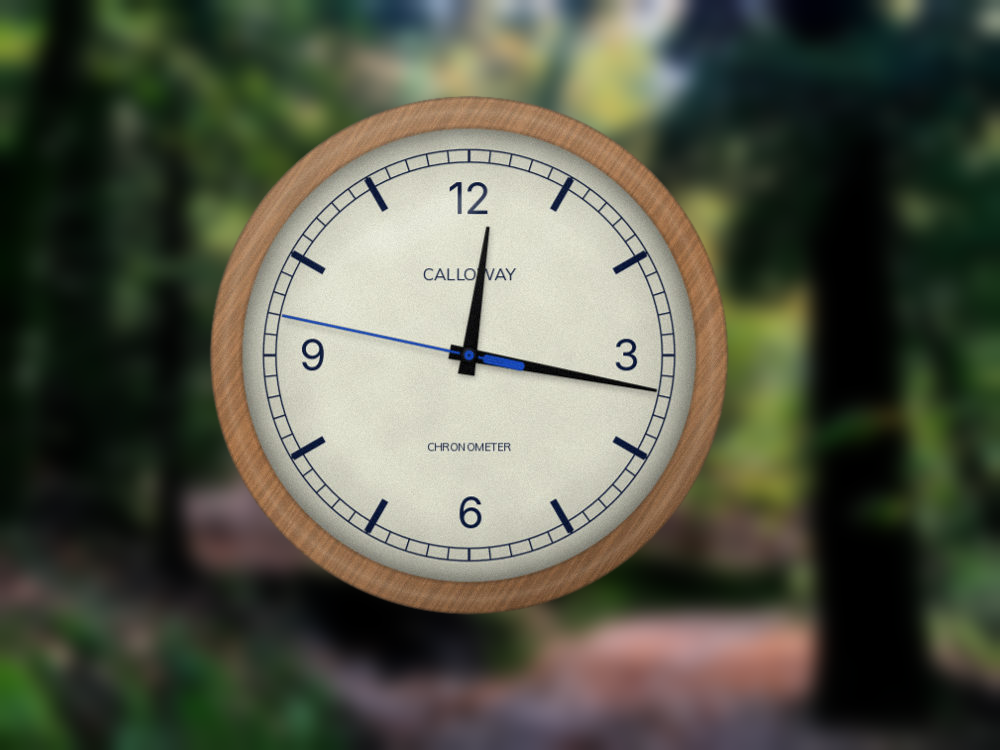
12:16:47
